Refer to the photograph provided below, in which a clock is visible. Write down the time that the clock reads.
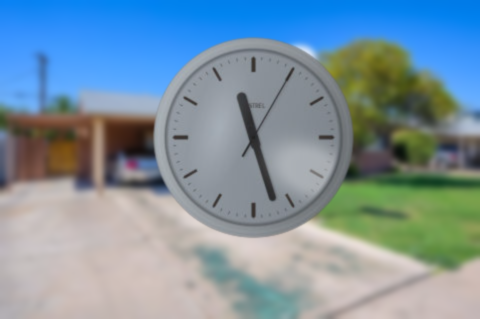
11:27:05
